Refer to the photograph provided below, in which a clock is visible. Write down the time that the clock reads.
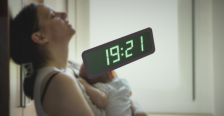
19:21
